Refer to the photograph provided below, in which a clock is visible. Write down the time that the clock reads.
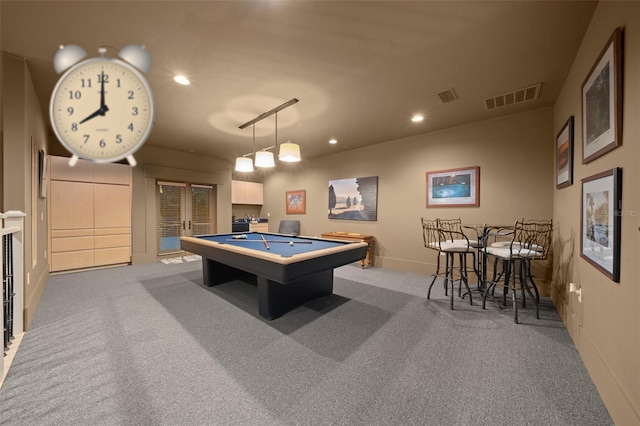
8:00
